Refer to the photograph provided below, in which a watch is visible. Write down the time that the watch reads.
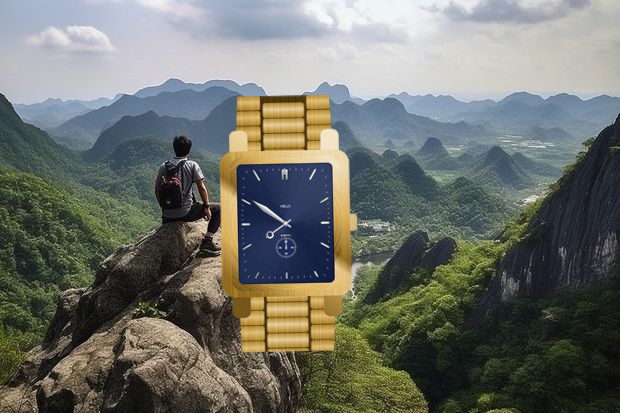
7:51
